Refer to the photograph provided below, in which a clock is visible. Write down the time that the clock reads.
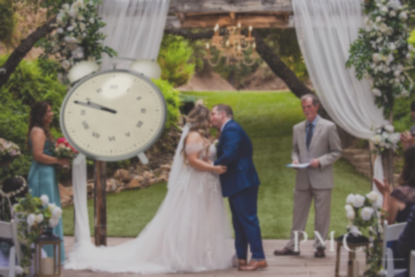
9:48
